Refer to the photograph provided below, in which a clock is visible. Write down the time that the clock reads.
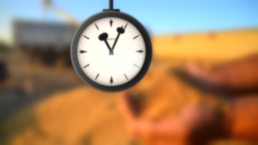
11:04
